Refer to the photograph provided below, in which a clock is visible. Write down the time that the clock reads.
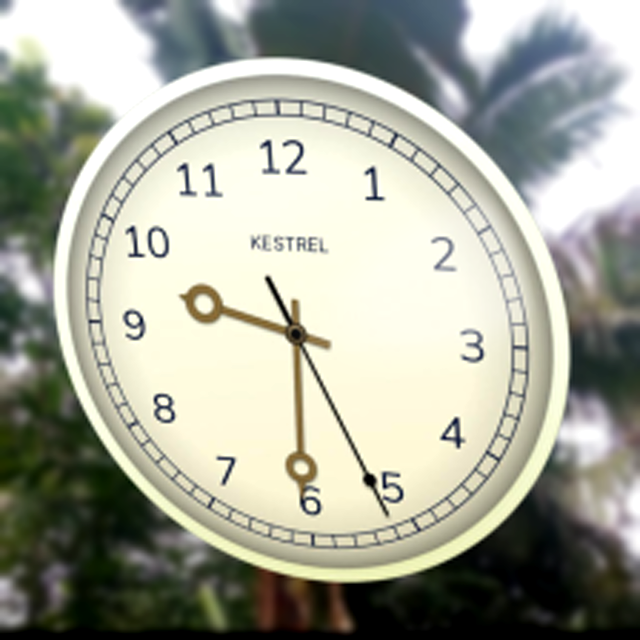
9:30:26
